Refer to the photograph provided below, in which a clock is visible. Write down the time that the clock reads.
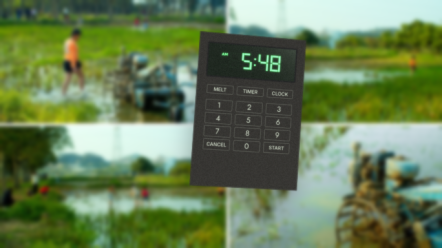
5:48
